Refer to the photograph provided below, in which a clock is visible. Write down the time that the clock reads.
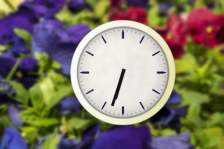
6:33
